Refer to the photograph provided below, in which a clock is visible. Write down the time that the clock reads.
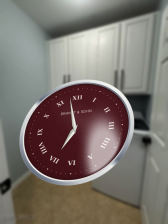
6:58
